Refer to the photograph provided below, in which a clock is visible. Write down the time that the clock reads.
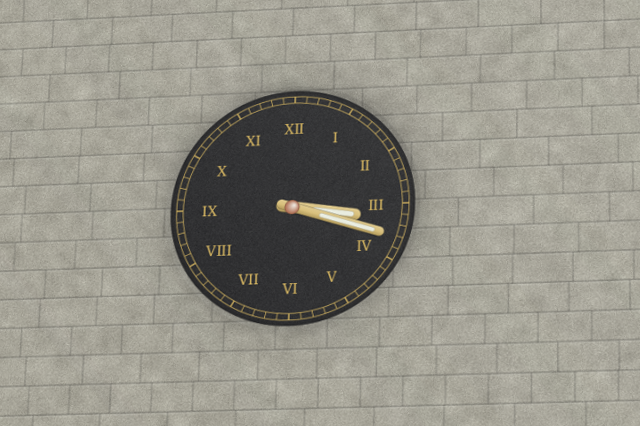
3:18
